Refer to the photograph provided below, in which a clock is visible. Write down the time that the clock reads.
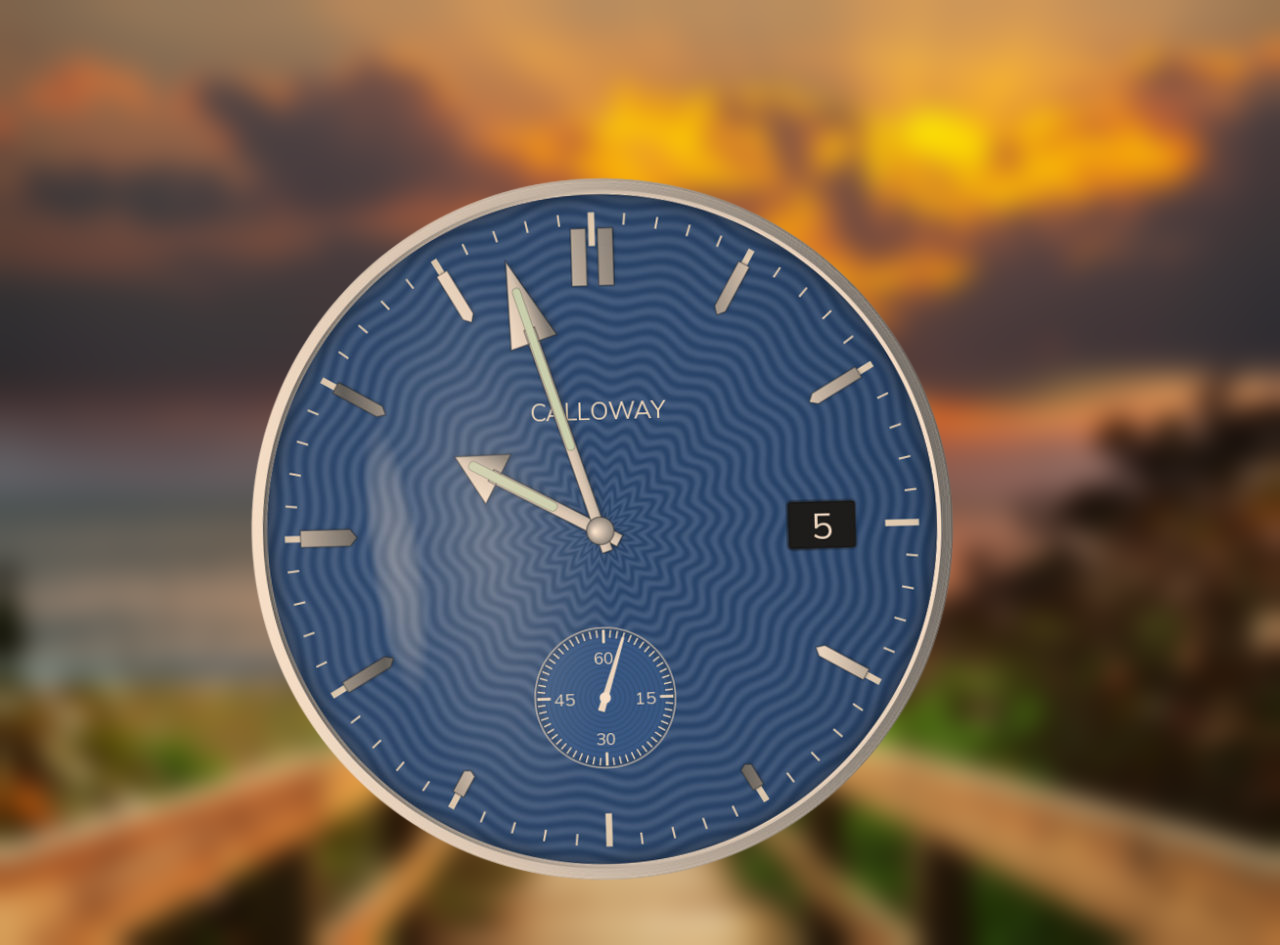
9:57:03
